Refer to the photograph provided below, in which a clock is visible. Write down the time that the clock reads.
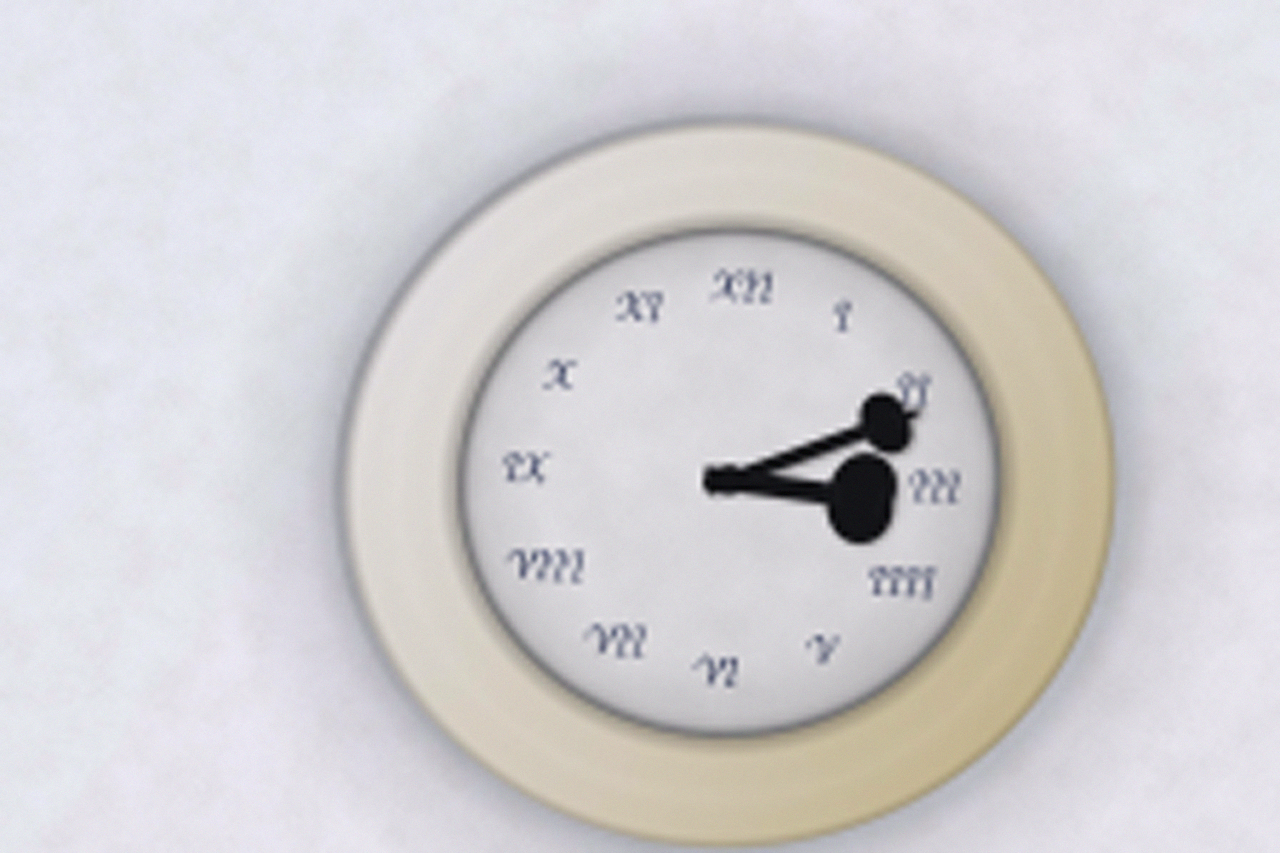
3:11
